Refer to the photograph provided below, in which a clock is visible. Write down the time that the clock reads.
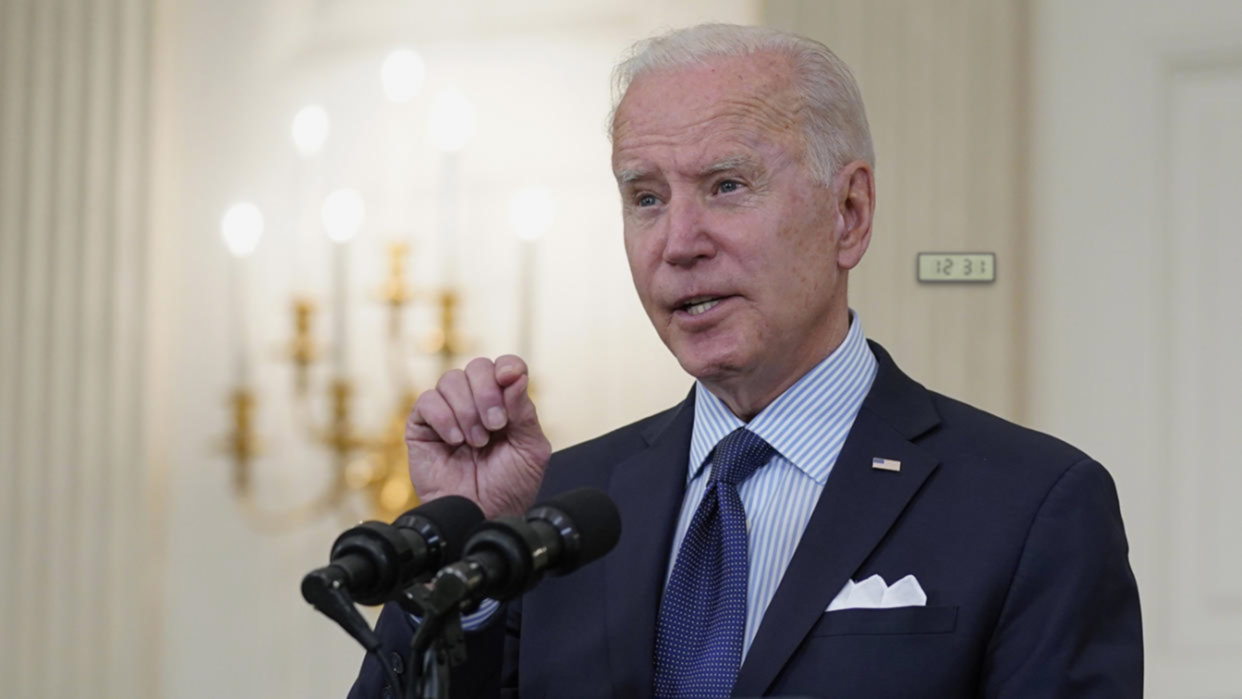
12:31
